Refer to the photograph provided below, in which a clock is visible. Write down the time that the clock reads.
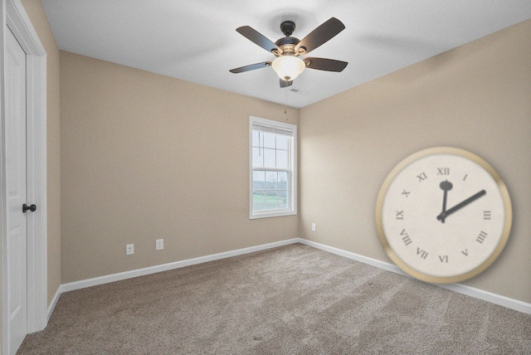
12:10
